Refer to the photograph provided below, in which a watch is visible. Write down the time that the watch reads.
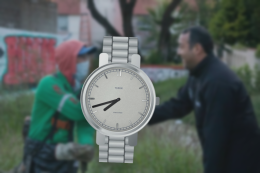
7:42
